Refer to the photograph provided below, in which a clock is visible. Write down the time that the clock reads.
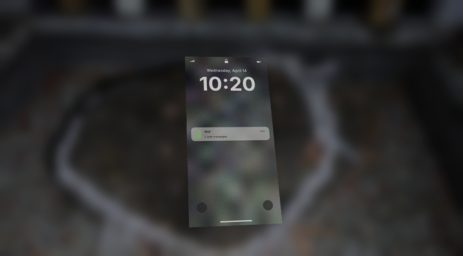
10:20
